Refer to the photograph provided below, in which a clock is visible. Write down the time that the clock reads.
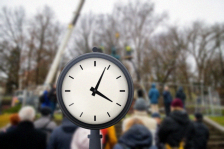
4:04
